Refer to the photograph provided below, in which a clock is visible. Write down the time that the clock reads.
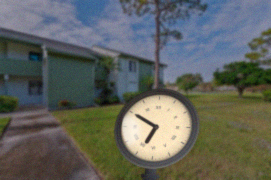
6:50
